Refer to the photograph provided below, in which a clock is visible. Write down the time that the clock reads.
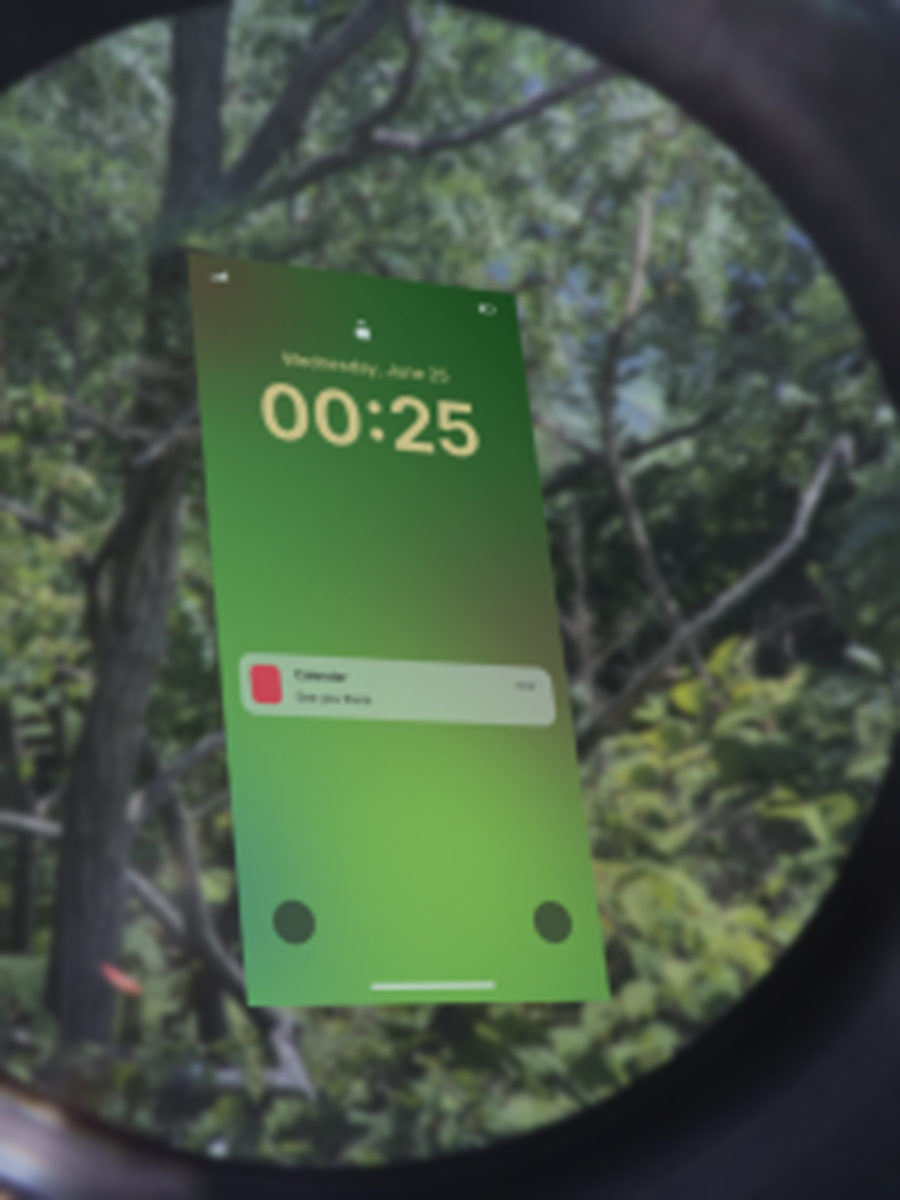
0:25
